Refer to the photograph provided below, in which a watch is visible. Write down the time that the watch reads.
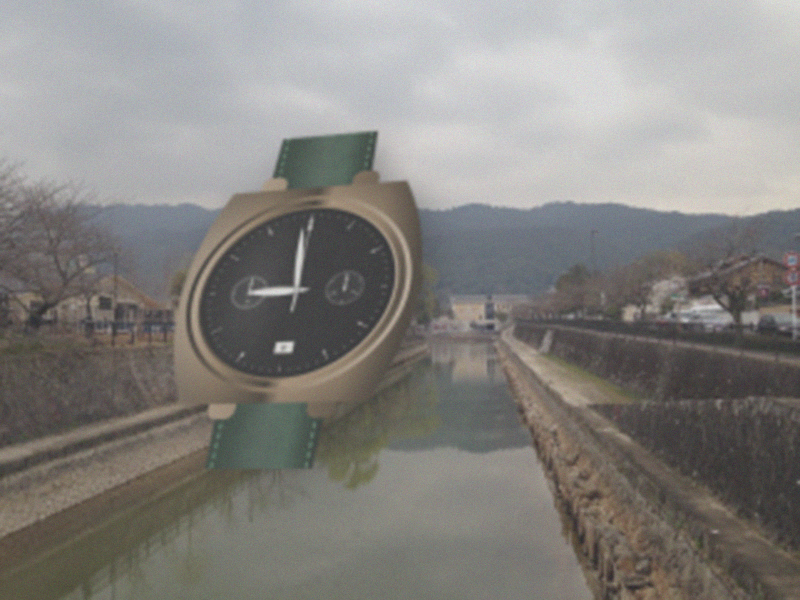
8:59
